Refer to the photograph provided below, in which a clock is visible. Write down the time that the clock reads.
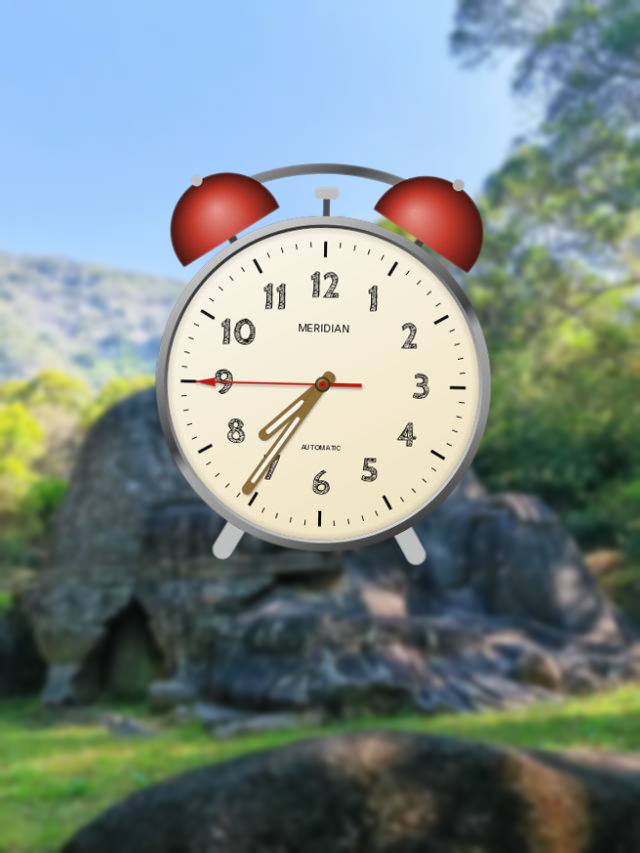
7:35:45
